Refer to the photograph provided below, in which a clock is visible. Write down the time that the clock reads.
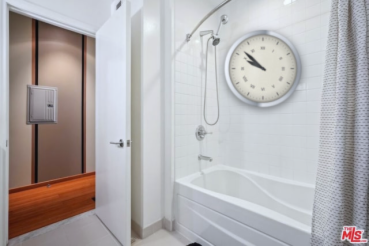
9:52
